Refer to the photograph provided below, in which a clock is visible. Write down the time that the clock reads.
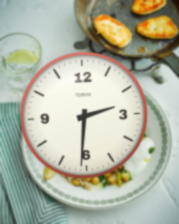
2:31
